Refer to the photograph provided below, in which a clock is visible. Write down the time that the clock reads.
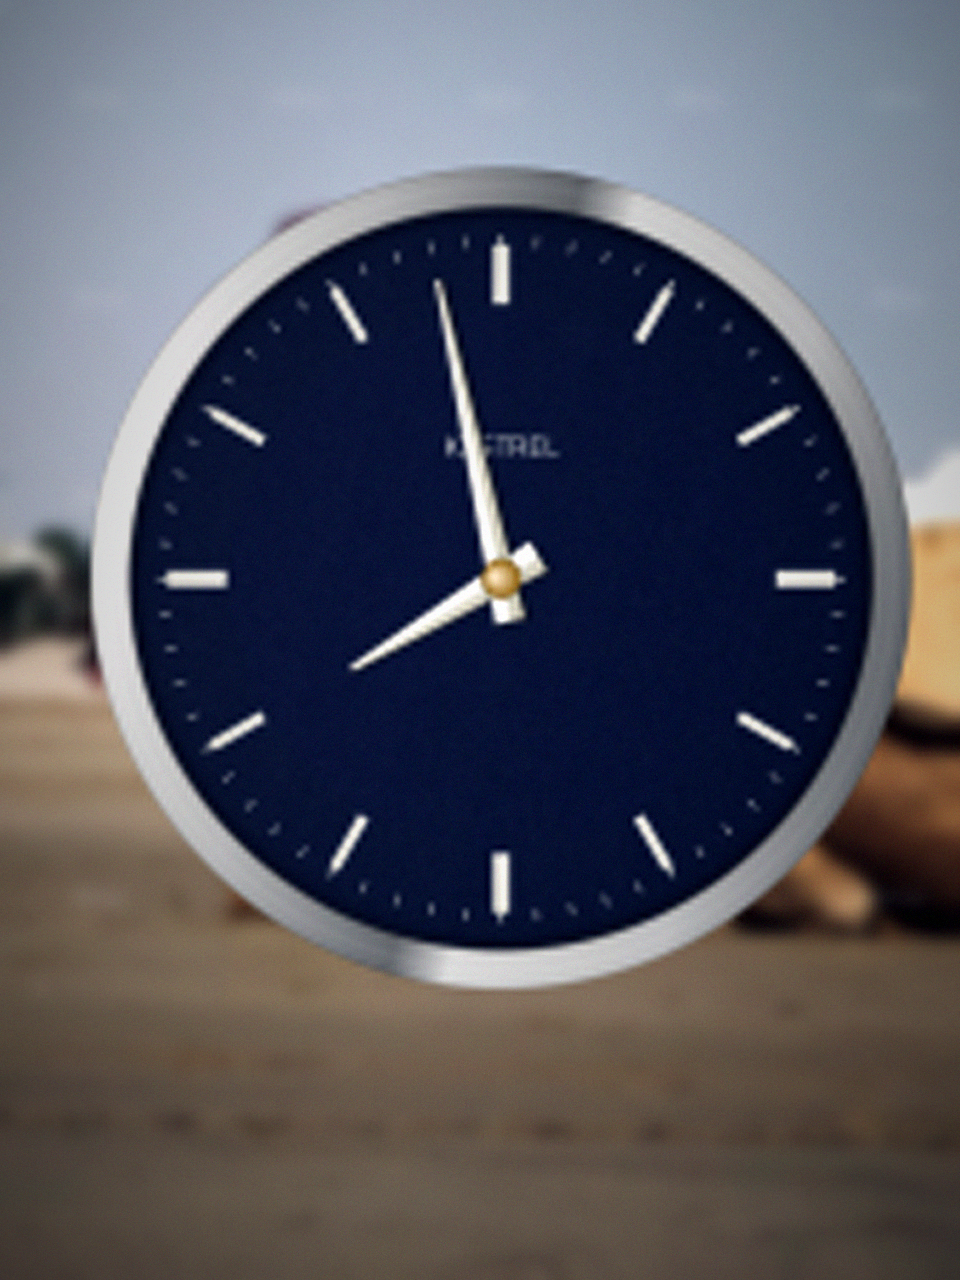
7:58
